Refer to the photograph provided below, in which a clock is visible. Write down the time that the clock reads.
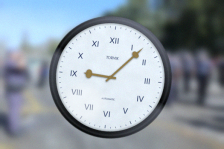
9:07
